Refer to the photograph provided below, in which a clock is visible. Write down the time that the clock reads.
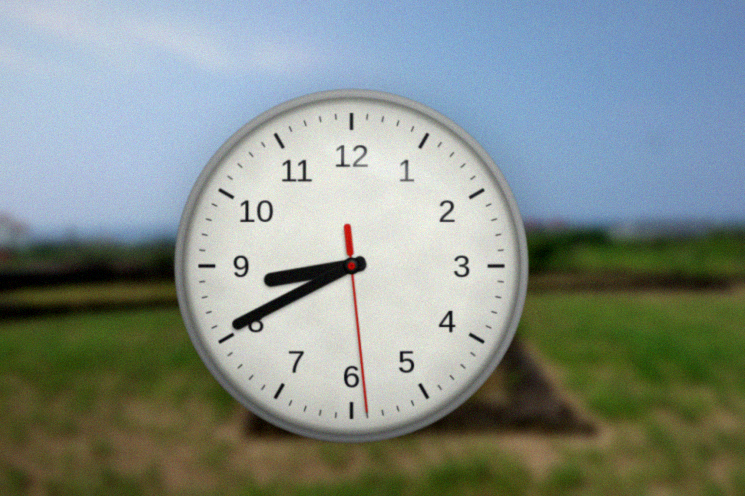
8:40:29
